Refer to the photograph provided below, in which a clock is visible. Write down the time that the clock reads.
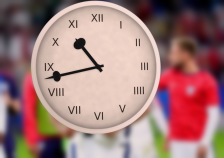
10:43
